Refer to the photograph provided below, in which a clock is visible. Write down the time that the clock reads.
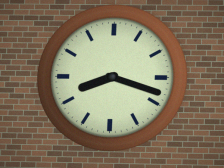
8:18
